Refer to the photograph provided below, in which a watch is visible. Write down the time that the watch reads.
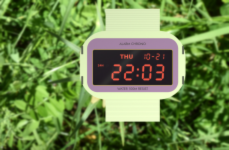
22:03
